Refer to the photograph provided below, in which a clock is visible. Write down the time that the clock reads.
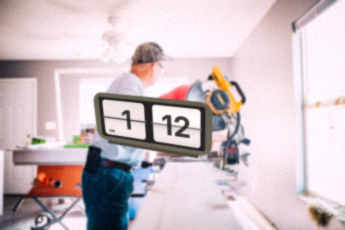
1:12
